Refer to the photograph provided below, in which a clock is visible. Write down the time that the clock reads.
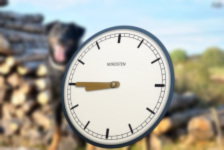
8:45
